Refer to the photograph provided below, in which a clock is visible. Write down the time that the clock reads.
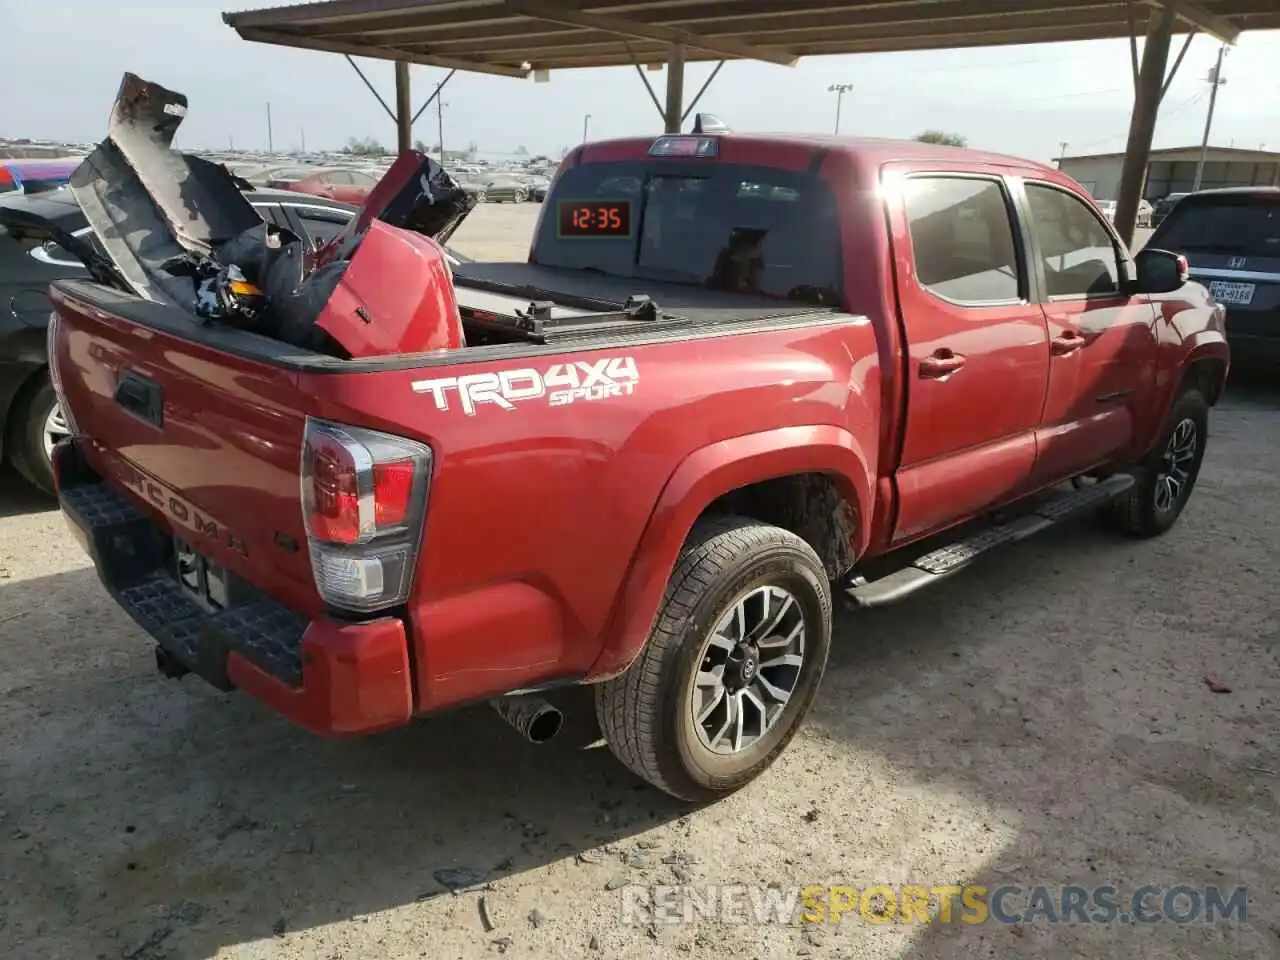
12:35
